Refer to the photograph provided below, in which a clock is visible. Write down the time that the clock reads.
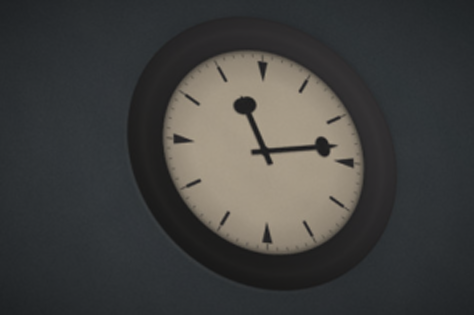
11:13
